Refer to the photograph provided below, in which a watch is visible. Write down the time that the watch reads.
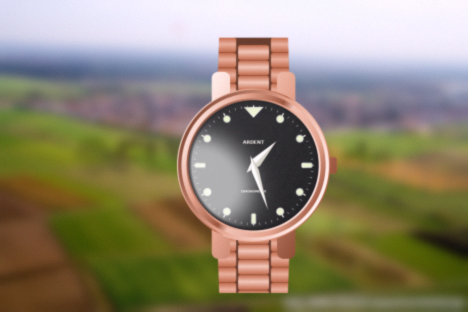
1:27
